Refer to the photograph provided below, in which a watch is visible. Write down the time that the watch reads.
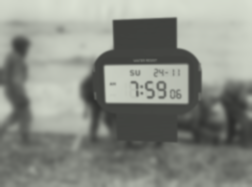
7:59
